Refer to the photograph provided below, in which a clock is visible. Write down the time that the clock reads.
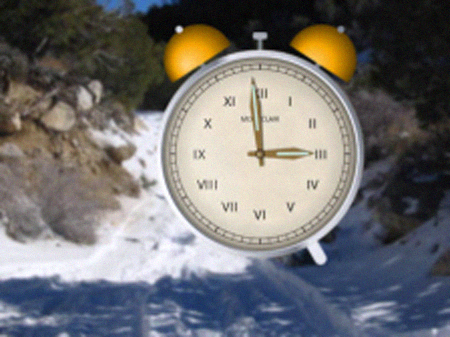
2:59
